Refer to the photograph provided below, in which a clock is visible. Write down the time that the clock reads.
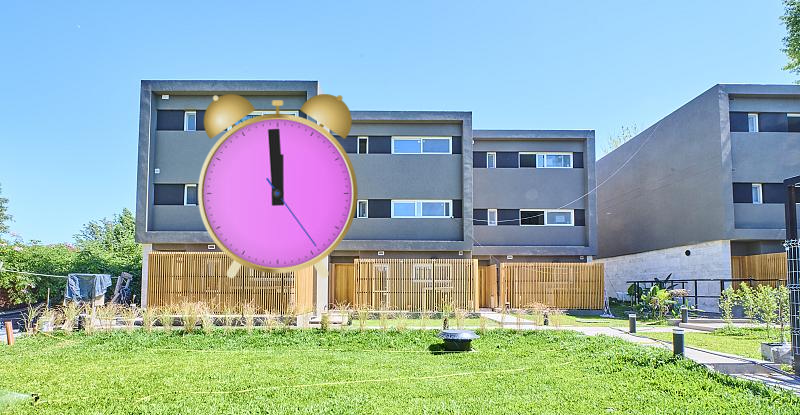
11:59:24
